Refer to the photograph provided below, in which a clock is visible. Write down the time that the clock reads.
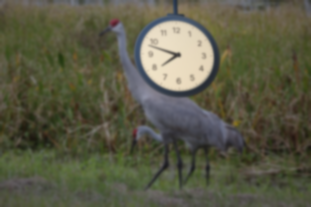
7:48
